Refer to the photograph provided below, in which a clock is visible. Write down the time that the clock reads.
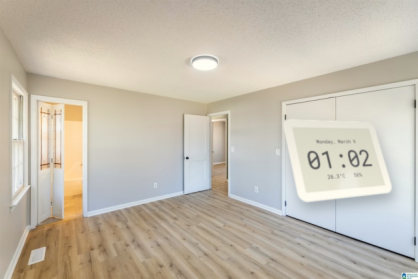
1:02
